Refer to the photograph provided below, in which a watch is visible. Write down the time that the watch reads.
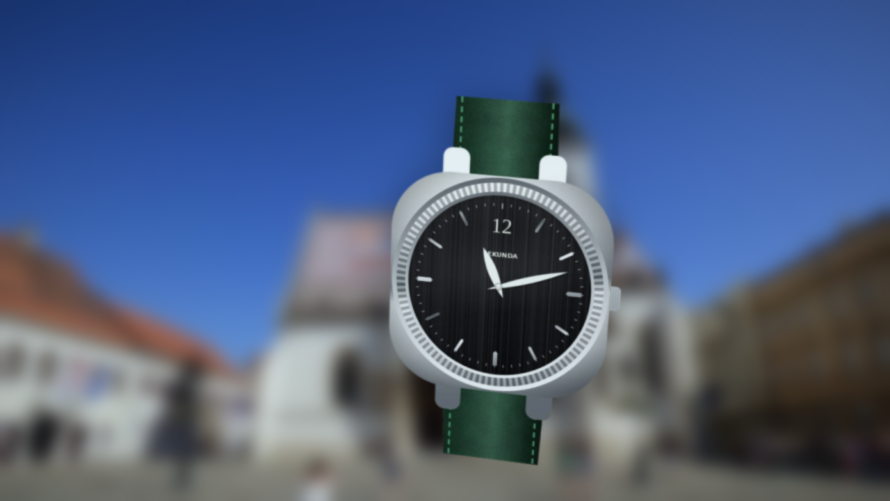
11:12
